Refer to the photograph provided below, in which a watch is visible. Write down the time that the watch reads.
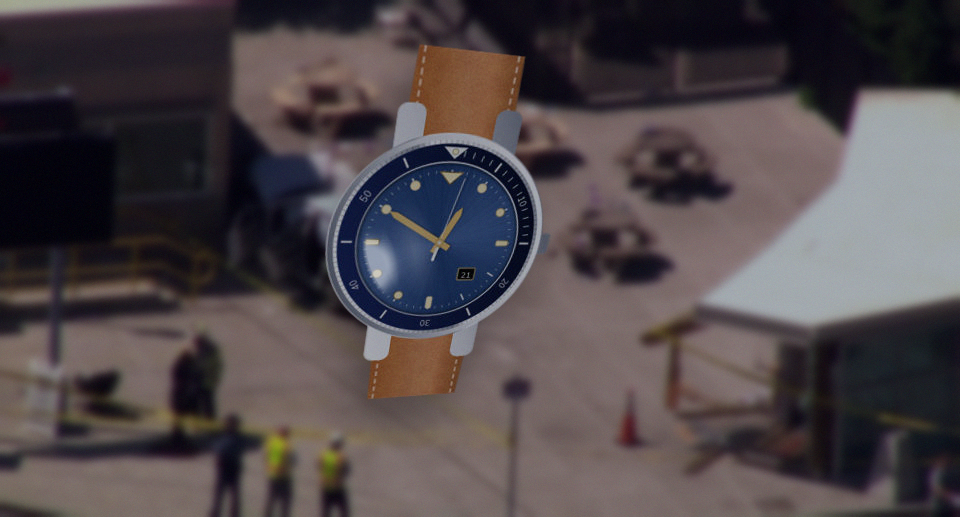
12:50:02
